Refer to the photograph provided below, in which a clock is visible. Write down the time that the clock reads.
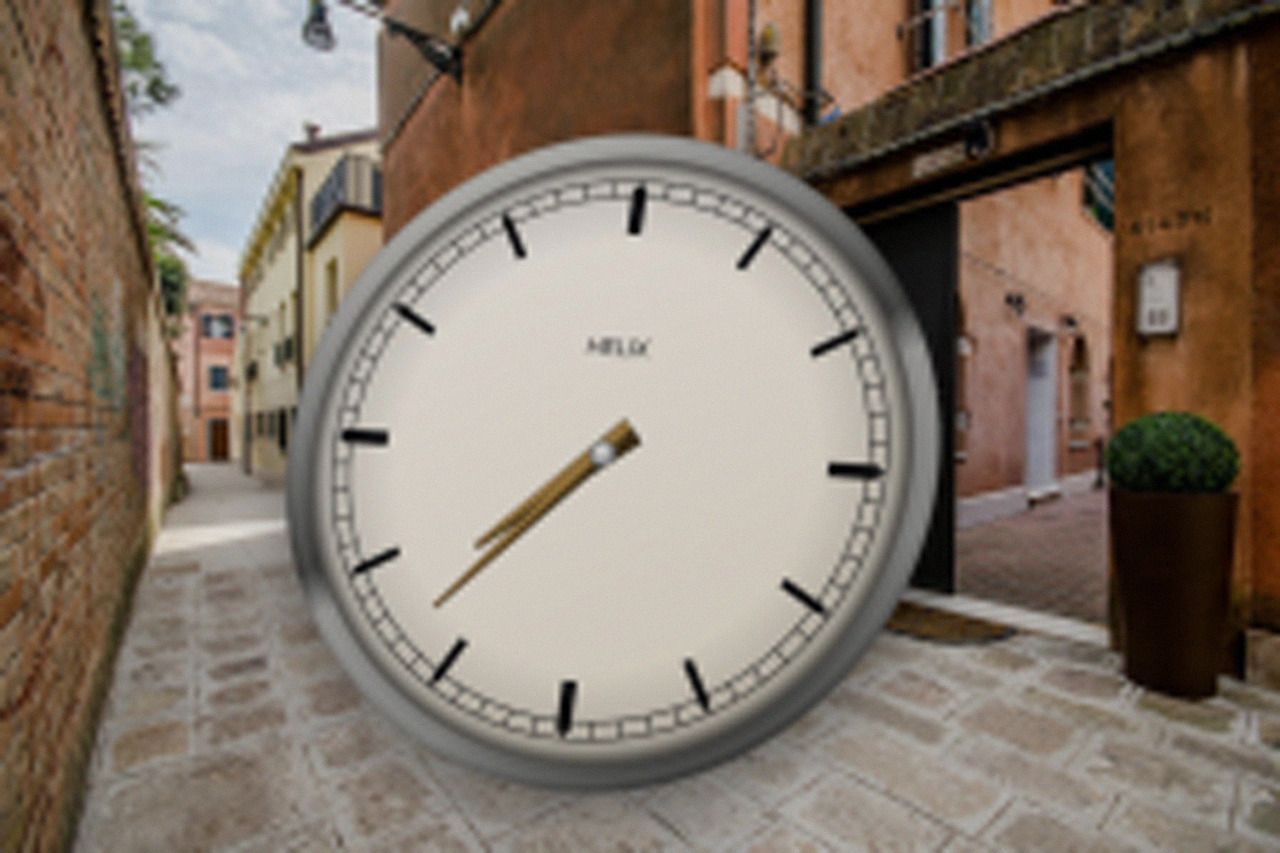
7:37
